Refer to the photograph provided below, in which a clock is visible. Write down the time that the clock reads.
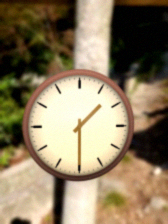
1:30
